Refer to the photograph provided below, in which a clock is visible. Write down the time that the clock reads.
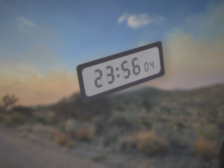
23:56:04
